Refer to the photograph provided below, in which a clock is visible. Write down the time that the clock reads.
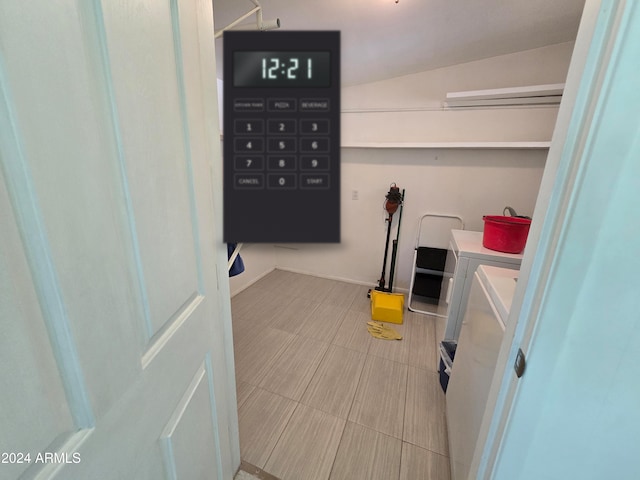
12:21
